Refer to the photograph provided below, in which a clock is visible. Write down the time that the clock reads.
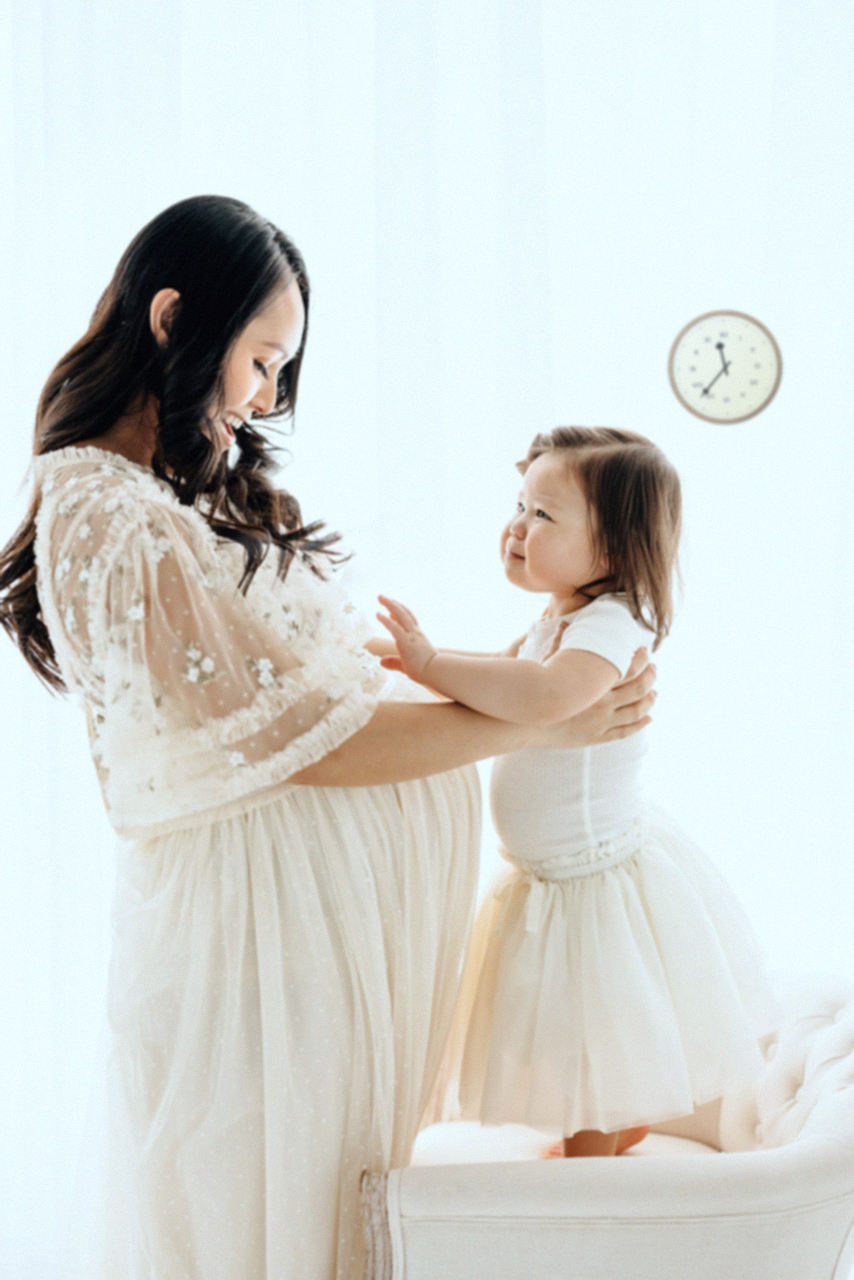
11:37
